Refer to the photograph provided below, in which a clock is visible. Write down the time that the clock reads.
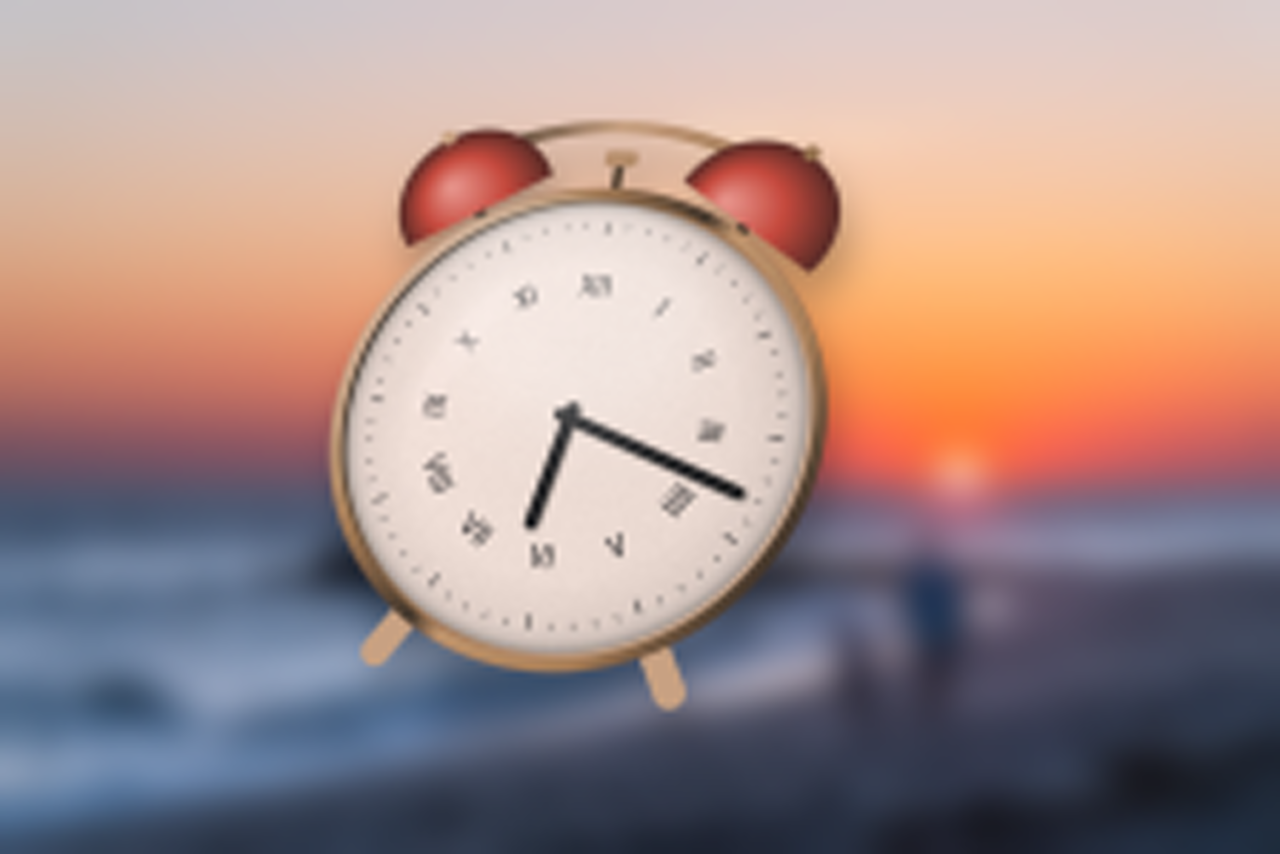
6:18
